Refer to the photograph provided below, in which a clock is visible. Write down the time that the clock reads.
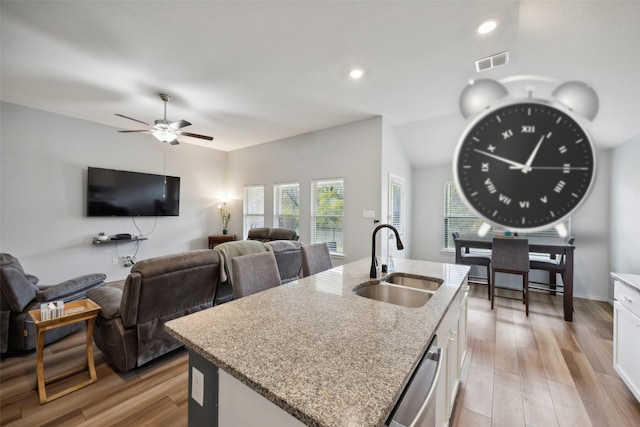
12:48:15
